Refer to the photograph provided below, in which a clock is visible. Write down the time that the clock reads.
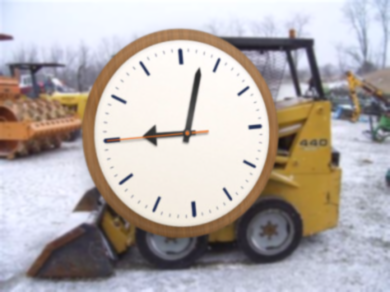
9:02:45
